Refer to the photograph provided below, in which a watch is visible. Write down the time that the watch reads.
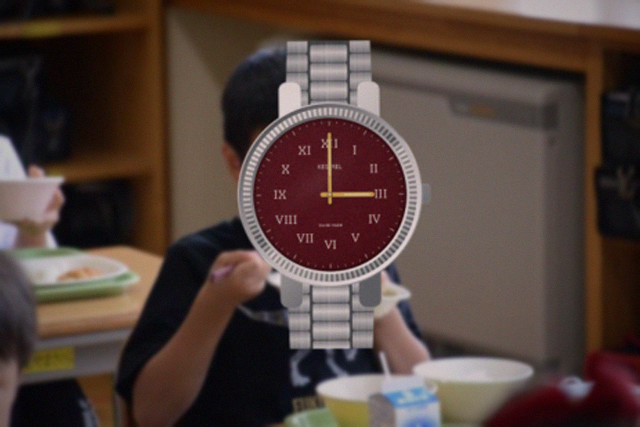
3:00
